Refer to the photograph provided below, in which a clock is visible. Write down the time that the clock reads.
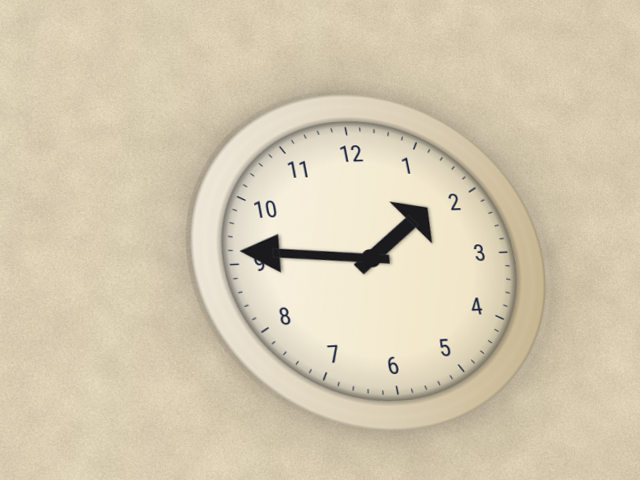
1:46
